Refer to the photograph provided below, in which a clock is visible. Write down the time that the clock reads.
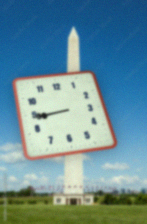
8:44
